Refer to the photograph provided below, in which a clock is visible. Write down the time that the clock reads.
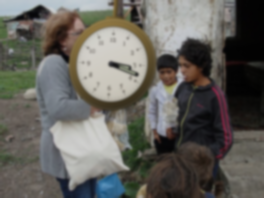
3:18
